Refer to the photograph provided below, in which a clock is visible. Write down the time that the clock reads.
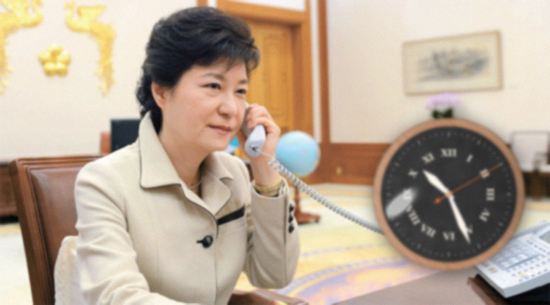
10:26:10
